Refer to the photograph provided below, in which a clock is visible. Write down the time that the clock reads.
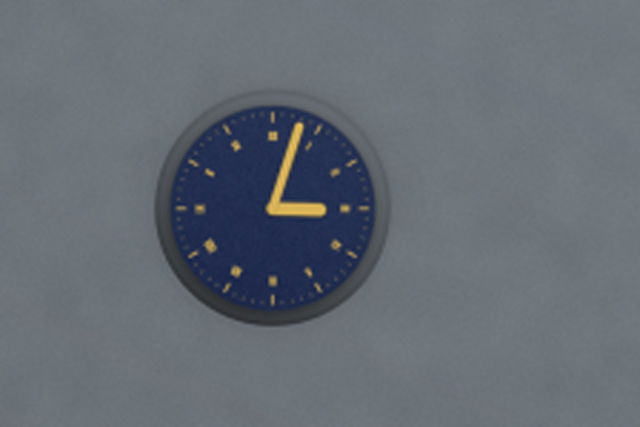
3:03
